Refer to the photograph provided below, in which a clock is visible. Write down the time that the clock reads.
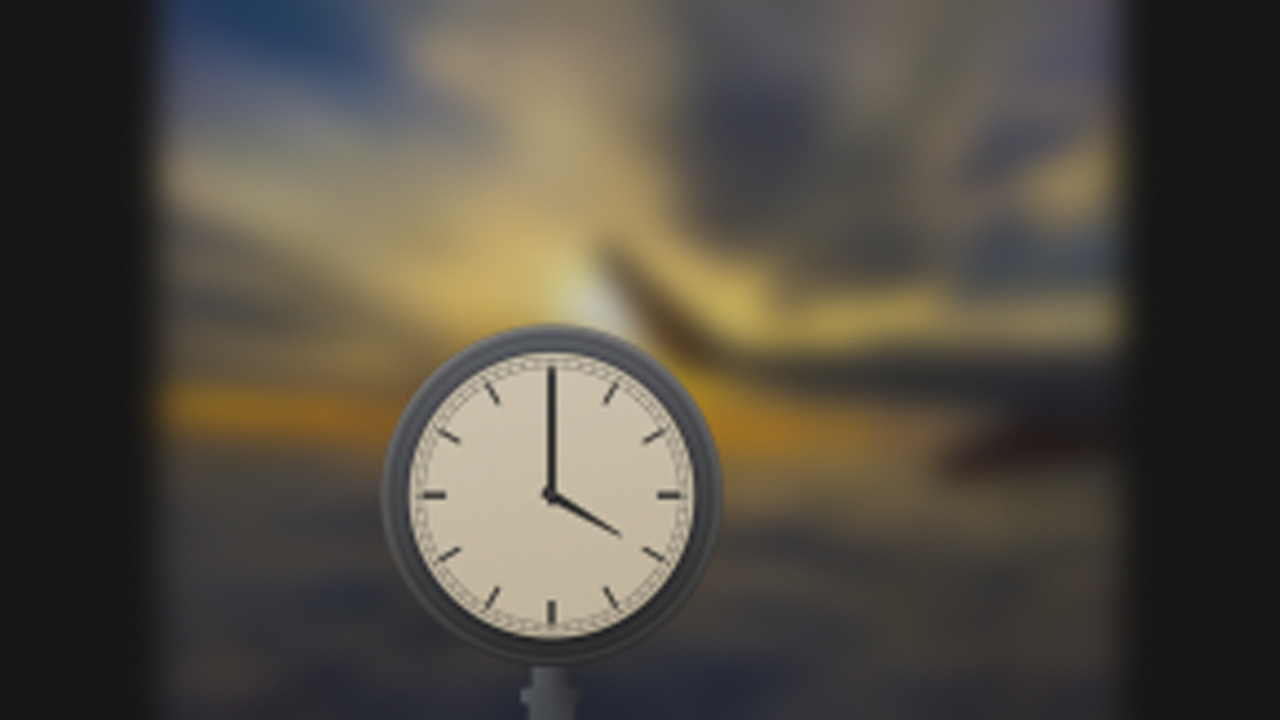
4:00
